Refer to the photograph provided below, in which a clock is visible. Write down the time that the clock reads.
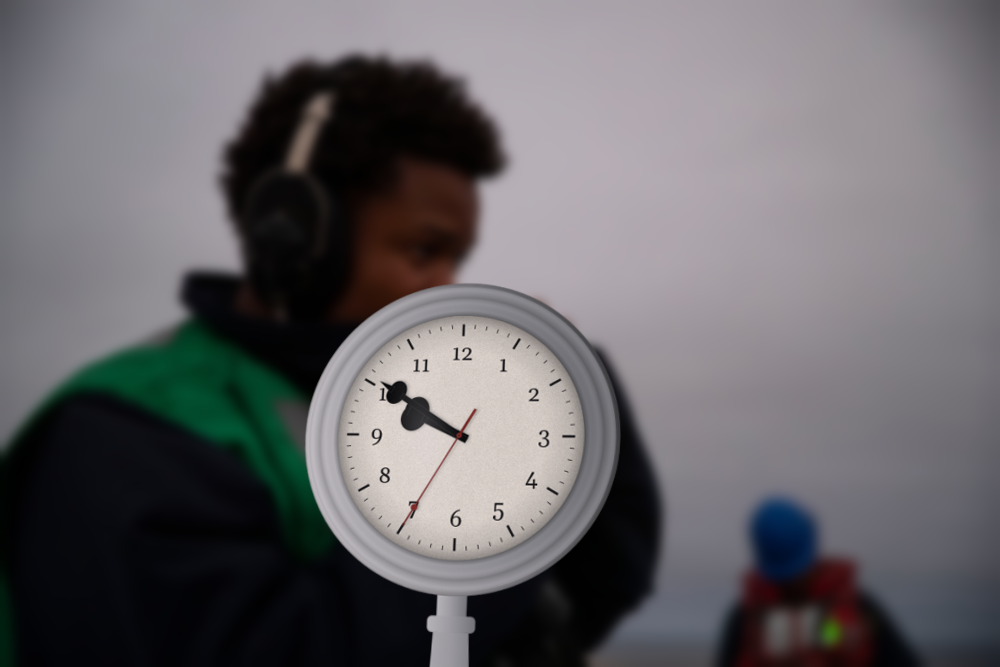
9:50:35
